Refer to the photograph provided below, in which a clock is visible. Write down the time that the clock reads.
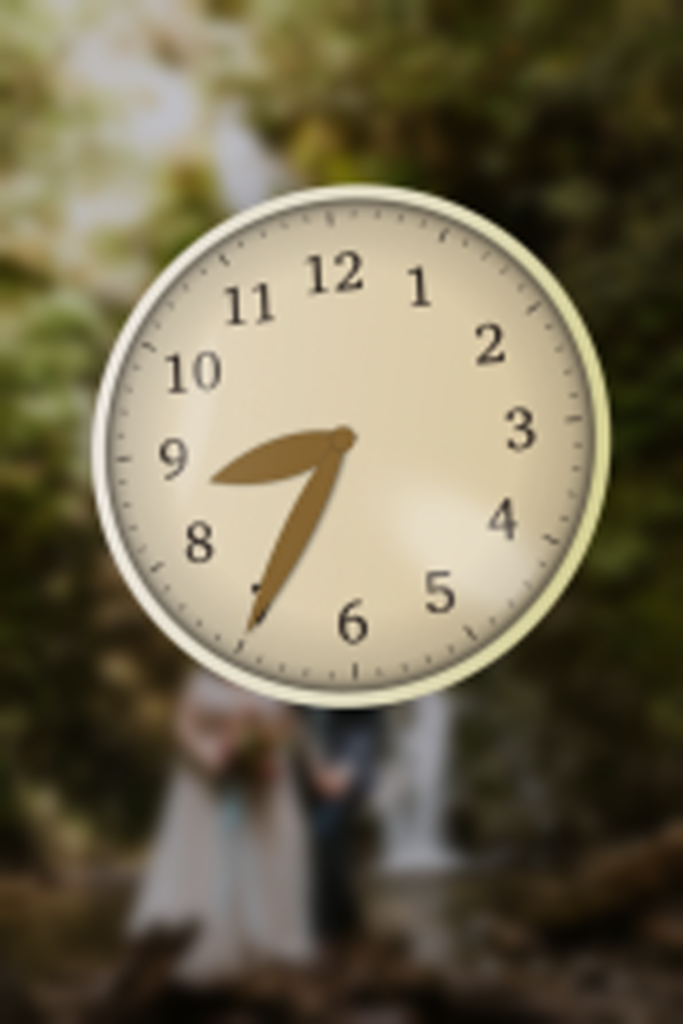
8:35
